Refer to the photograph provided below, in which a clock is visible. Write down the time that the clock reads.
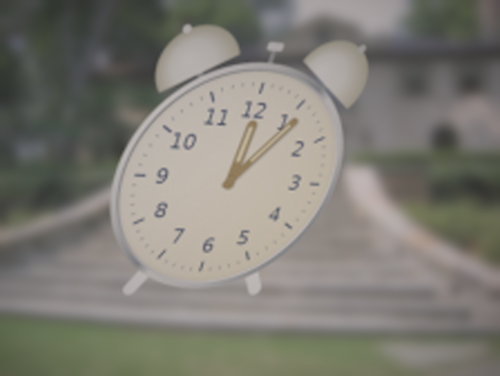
12:06
